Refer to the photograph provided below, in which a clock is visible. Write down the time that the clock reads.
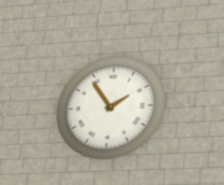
1:54
